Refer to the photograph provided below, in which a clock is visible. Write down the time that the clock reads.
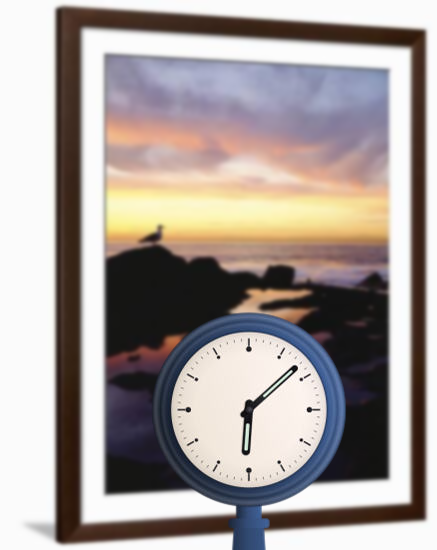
6:08
